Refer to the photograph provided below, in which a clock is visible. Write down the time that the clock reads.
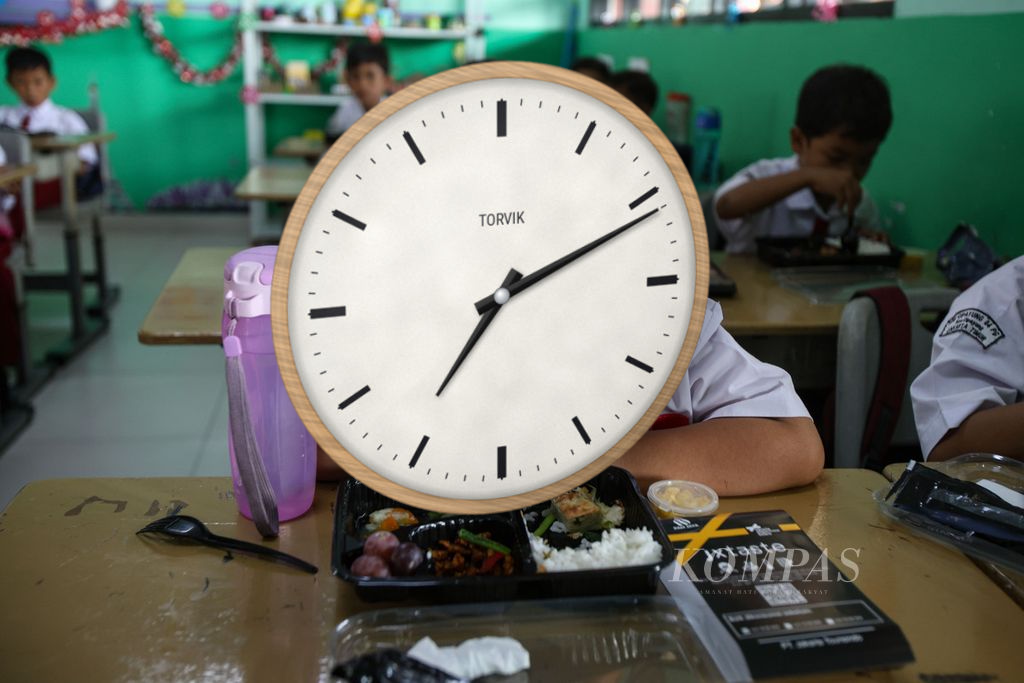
7:11
